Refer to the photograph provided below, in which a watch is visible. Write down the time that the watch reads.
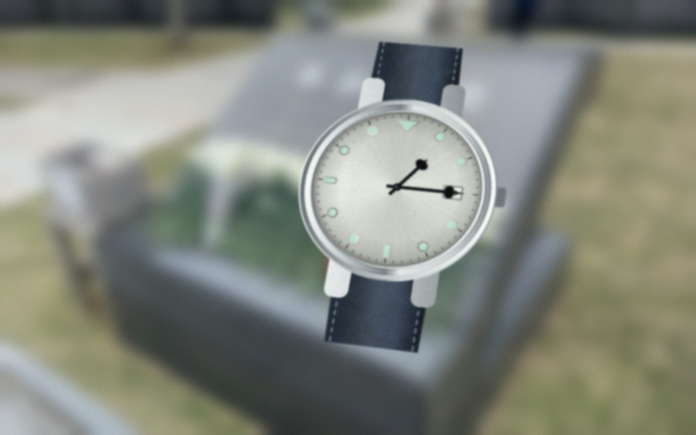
1:15
